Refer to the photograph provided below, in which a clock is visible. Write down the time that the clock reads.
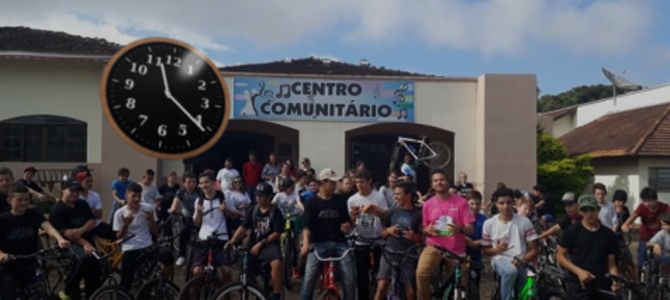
11:21
